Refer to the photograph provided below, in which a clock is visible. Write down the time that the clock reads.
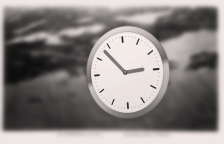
2:53
